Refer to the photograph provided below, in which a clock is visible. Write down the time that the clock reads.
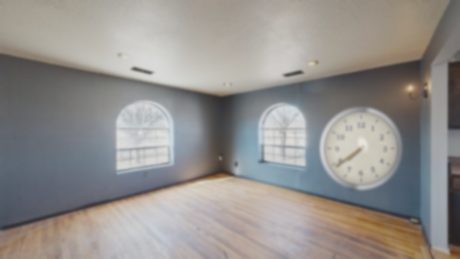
7:39
